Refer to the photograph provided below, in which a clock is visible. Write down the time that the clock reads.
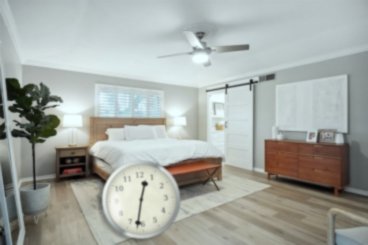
12:32
